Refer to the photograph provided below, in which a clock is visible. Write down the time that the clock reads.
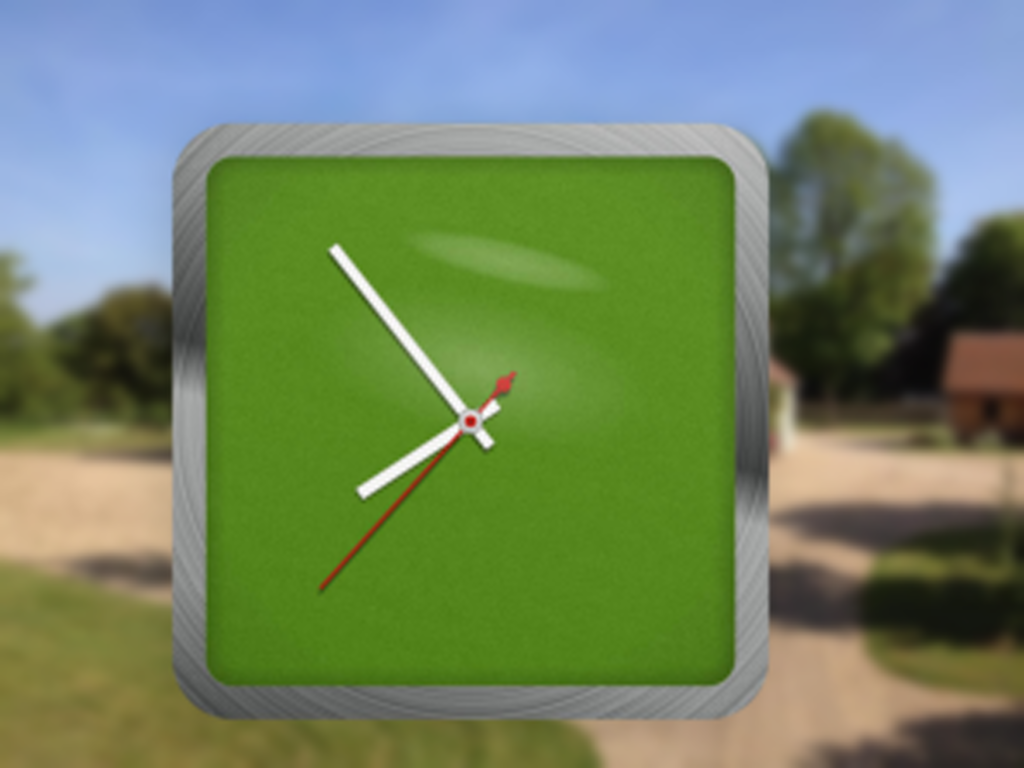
7:53:37
